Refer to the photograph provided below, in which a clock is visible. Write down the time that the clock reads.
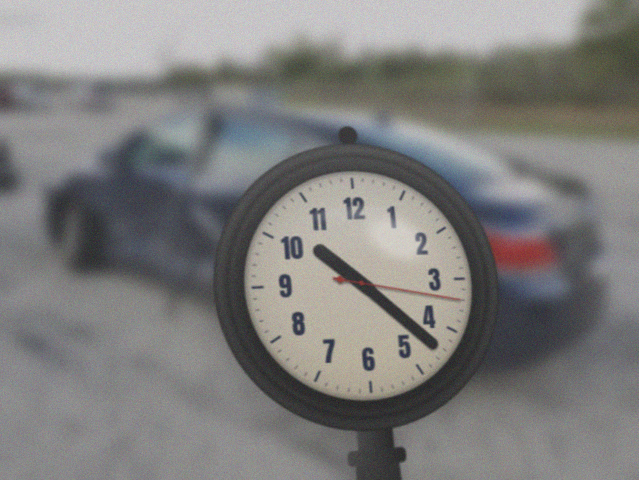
10:22:17
